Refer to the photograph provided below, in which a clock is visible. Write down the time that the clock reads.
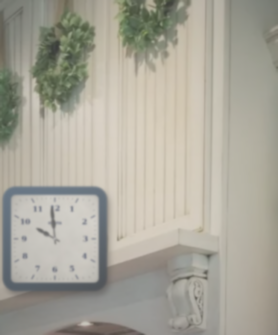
9:59
